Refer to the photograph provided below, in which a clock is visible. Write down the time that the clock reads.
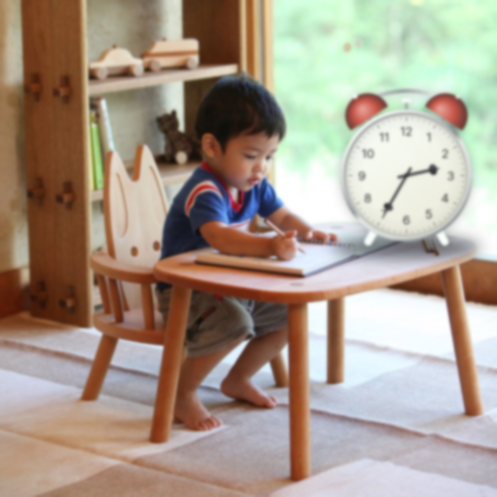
2:35
